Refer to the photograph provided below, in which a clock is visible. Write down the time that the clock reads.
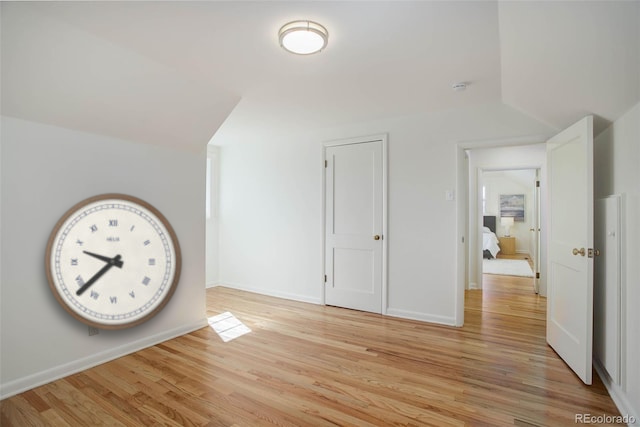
9:38
